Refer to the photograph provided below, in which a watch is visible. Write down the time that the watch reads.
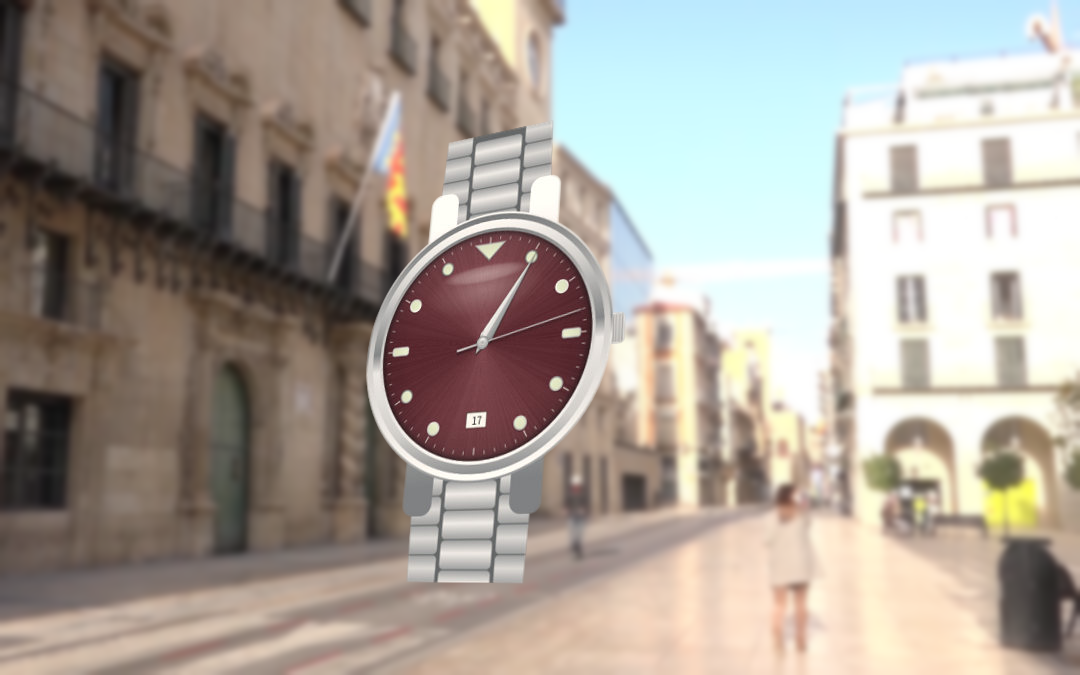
1:05:13
